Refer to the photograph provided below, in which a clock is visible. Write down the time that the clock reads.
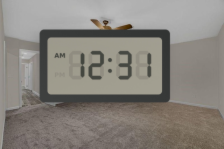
12:31
